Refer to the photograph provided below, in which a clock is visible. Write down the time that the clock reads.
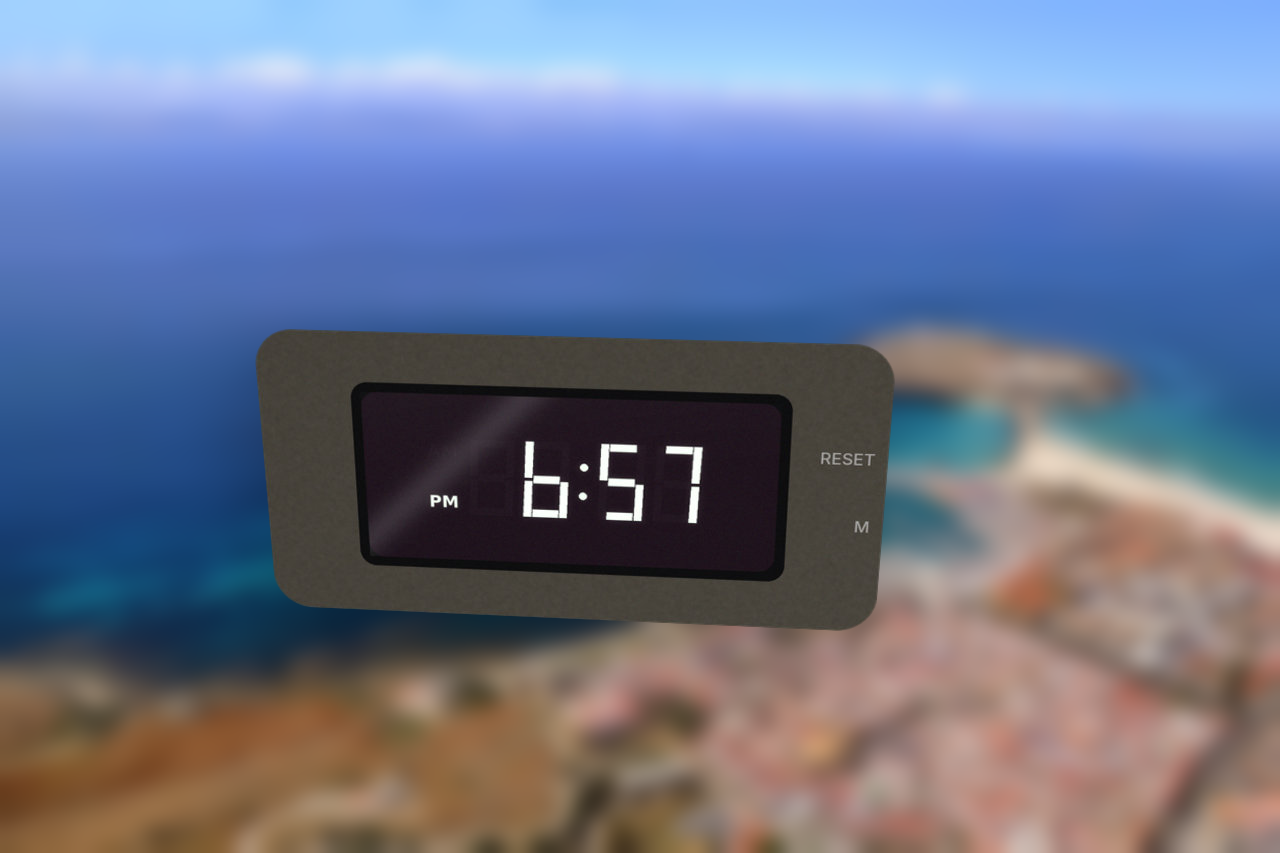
6:57
